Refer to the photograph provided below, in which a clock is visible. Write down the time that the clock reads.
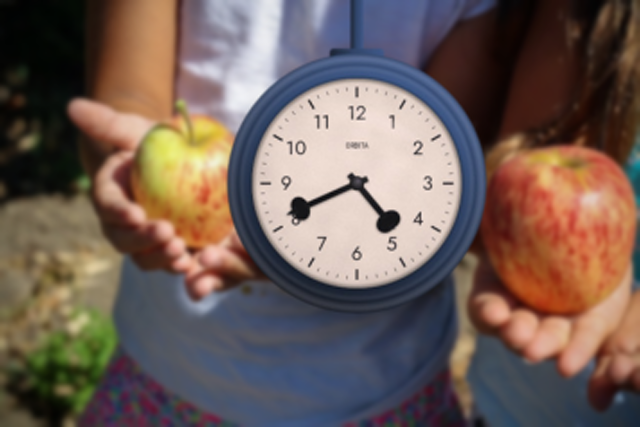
4:41
